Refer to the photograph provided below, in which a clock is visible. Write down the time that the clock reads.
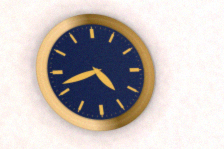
4:42
